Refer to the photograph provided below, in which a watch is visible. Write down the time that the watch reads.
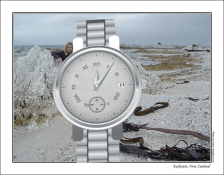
12:06
